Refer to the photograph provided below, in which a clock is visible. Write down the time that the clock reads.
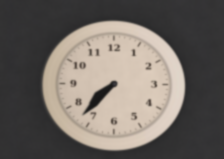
7:37
